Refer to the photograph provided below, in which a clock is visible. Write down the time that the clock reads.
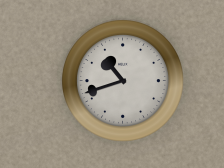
10:42
